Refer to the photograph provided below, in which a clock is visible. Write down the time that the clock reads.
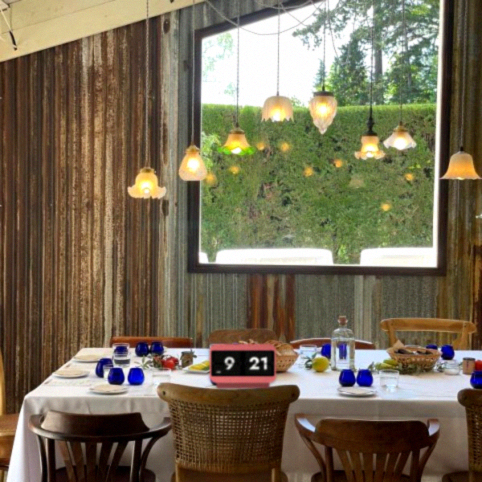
9:21
